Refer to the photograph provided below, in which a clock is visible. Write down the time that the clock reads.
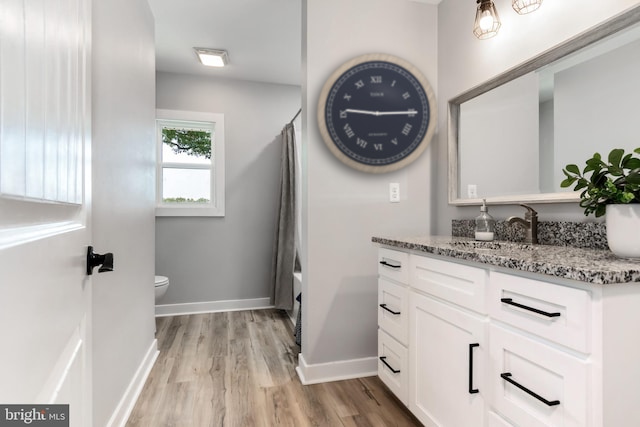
9:15
